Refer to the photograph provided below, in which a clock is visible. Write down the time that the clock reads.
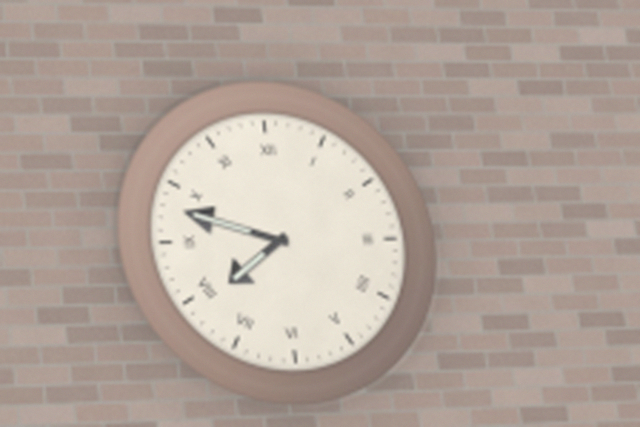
7:48
